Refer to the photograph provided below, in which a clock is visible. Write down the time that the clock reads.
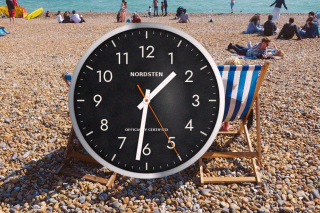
1:31:25
